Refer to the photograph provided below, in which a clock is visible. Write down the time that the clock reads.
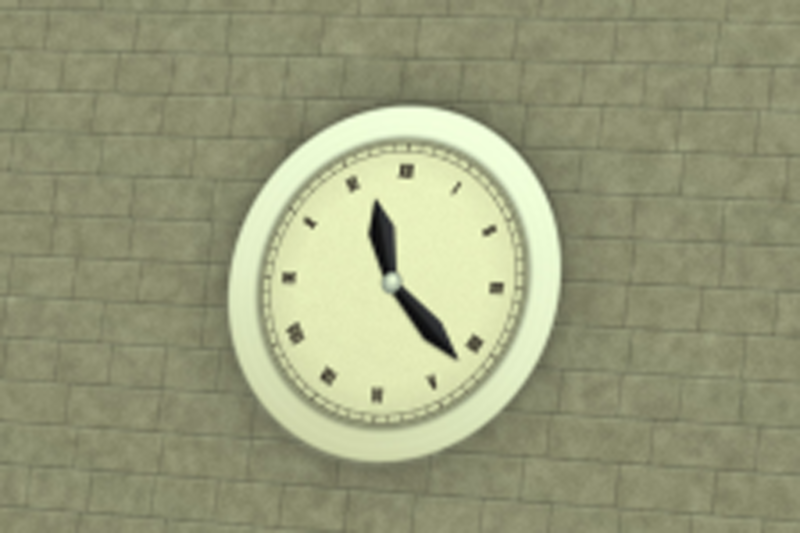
11:22
